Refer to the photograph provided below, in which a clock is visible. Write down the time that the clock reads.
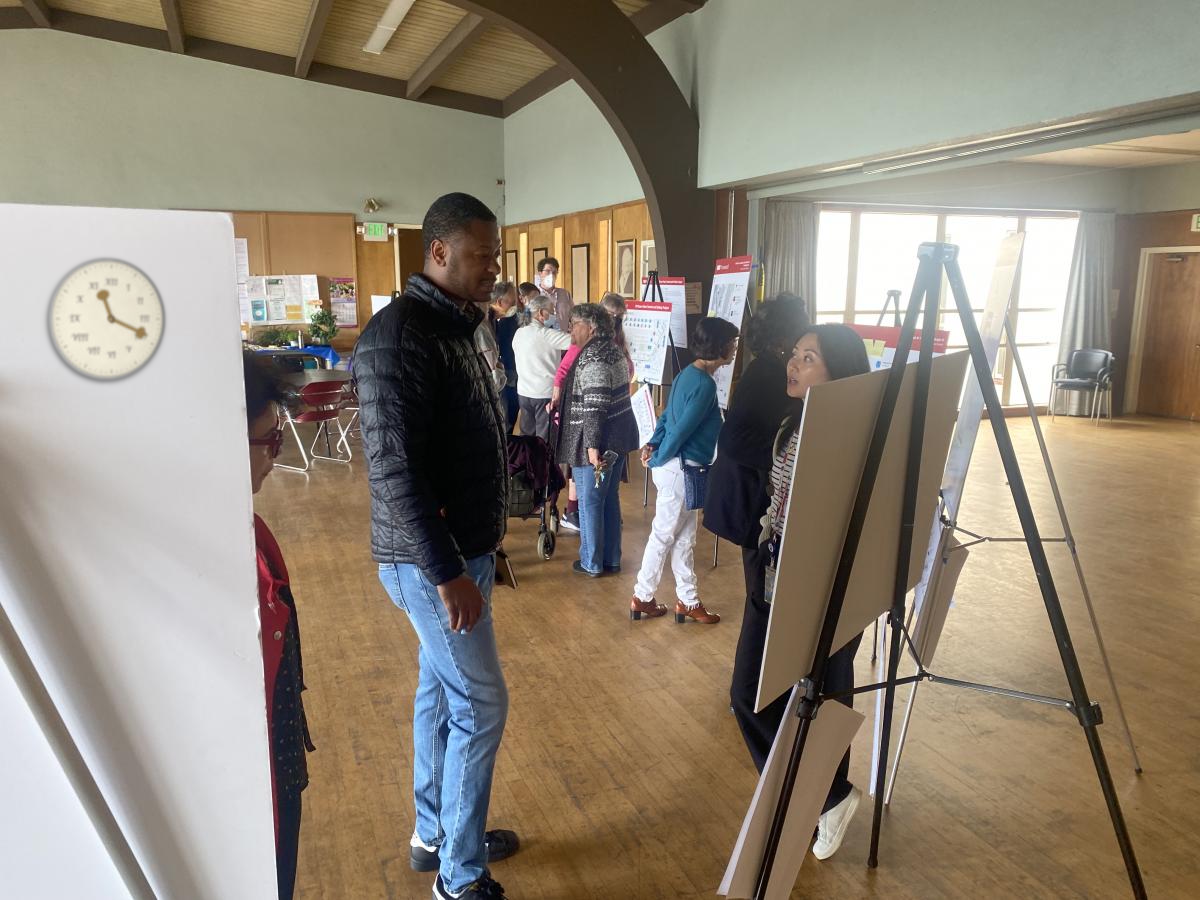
11:19
